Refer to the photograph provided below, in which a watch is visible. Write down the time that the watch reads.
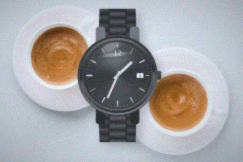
1:34
